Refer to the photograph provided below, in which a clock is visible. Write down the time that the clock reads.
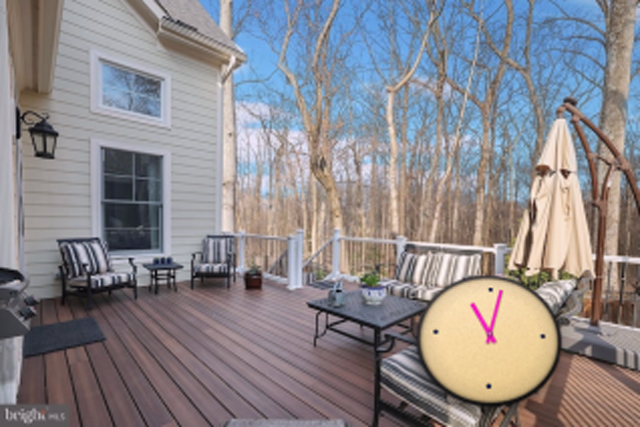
11:02
